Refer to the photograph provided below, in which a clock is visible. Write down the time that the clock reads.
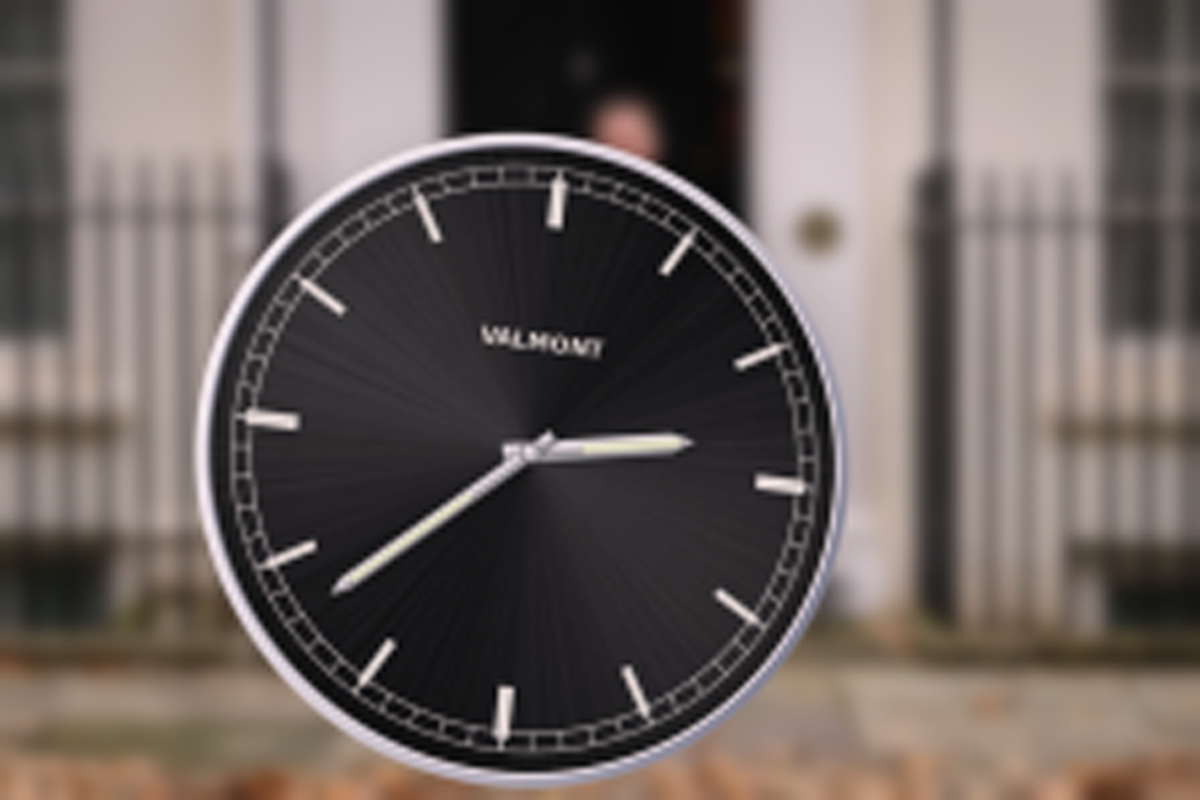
2:38
